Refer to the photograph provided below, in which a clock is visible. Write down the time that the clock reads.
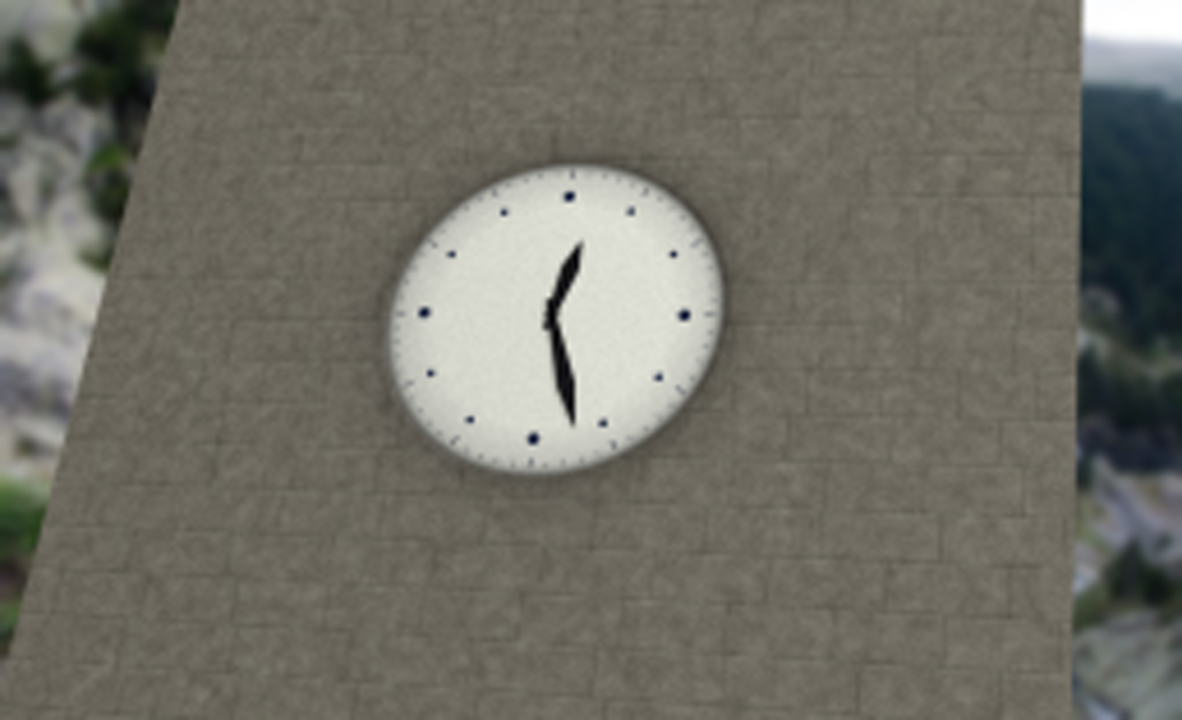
12:27
